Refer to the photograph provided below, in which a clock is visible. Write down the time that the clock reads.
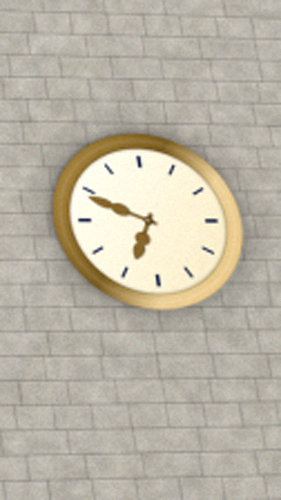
6:49
